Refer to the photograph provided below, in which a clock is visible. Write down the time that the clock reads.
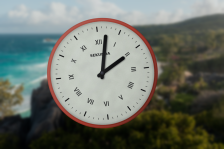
2:02
